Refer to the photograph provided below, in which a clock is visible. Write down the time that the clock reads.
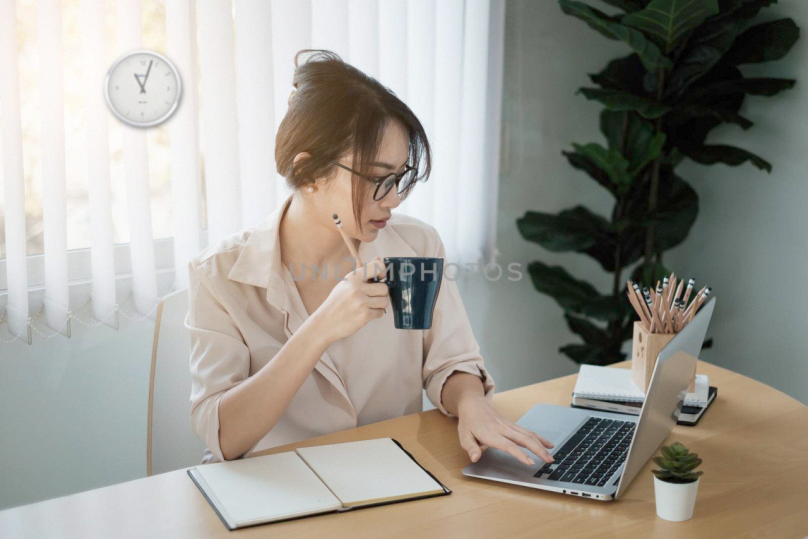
11:03
